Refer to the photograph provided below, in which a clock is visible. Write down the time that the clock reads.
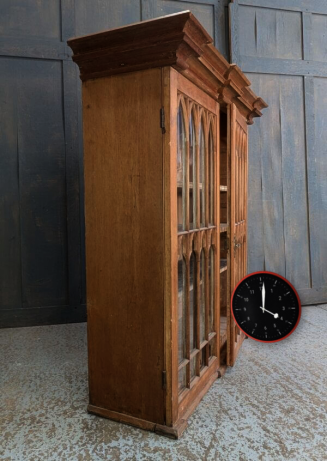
4:01
